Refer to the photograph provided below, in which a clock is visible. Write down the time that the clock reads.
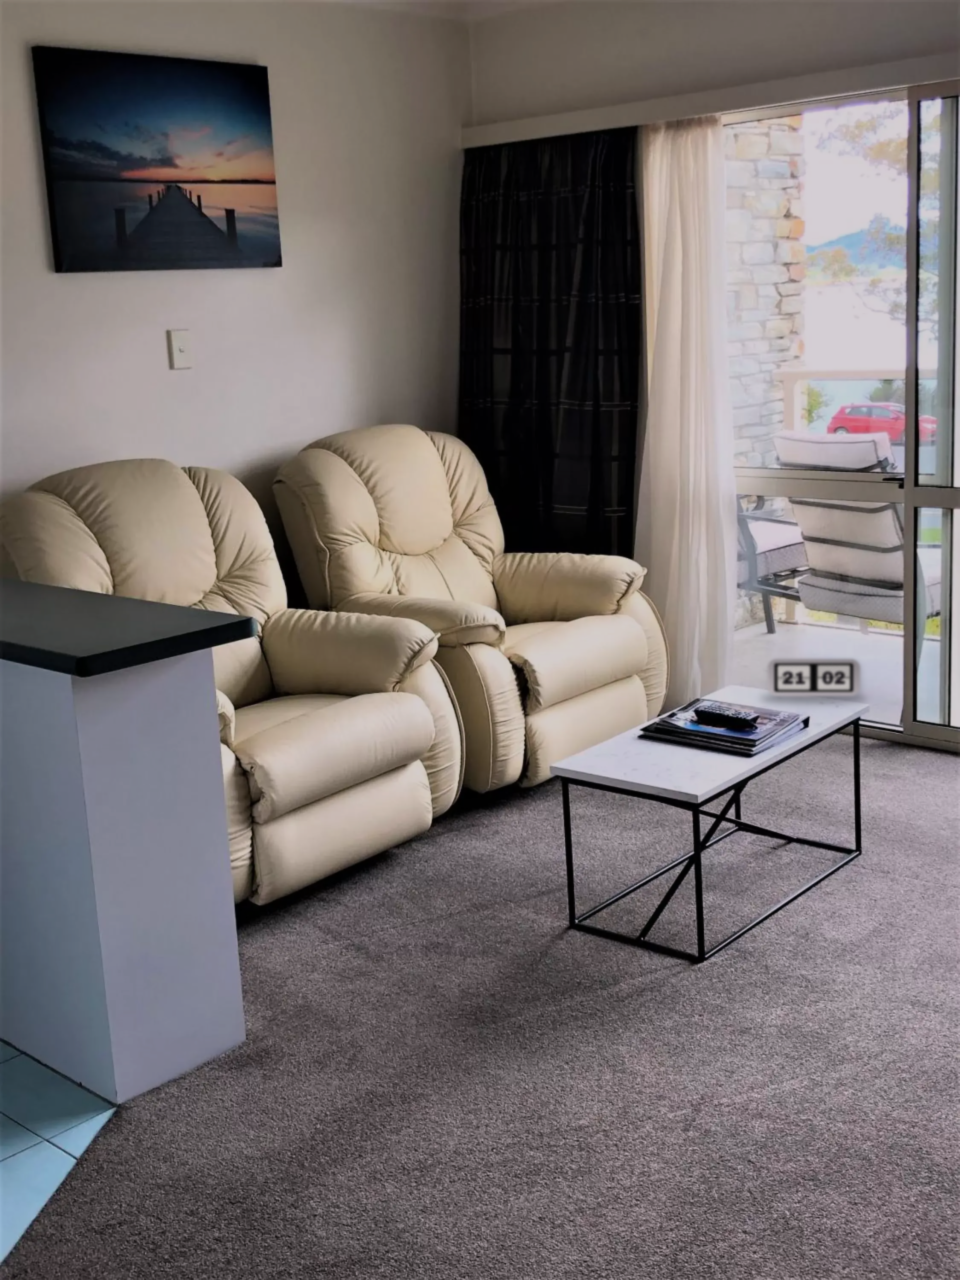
21:02
